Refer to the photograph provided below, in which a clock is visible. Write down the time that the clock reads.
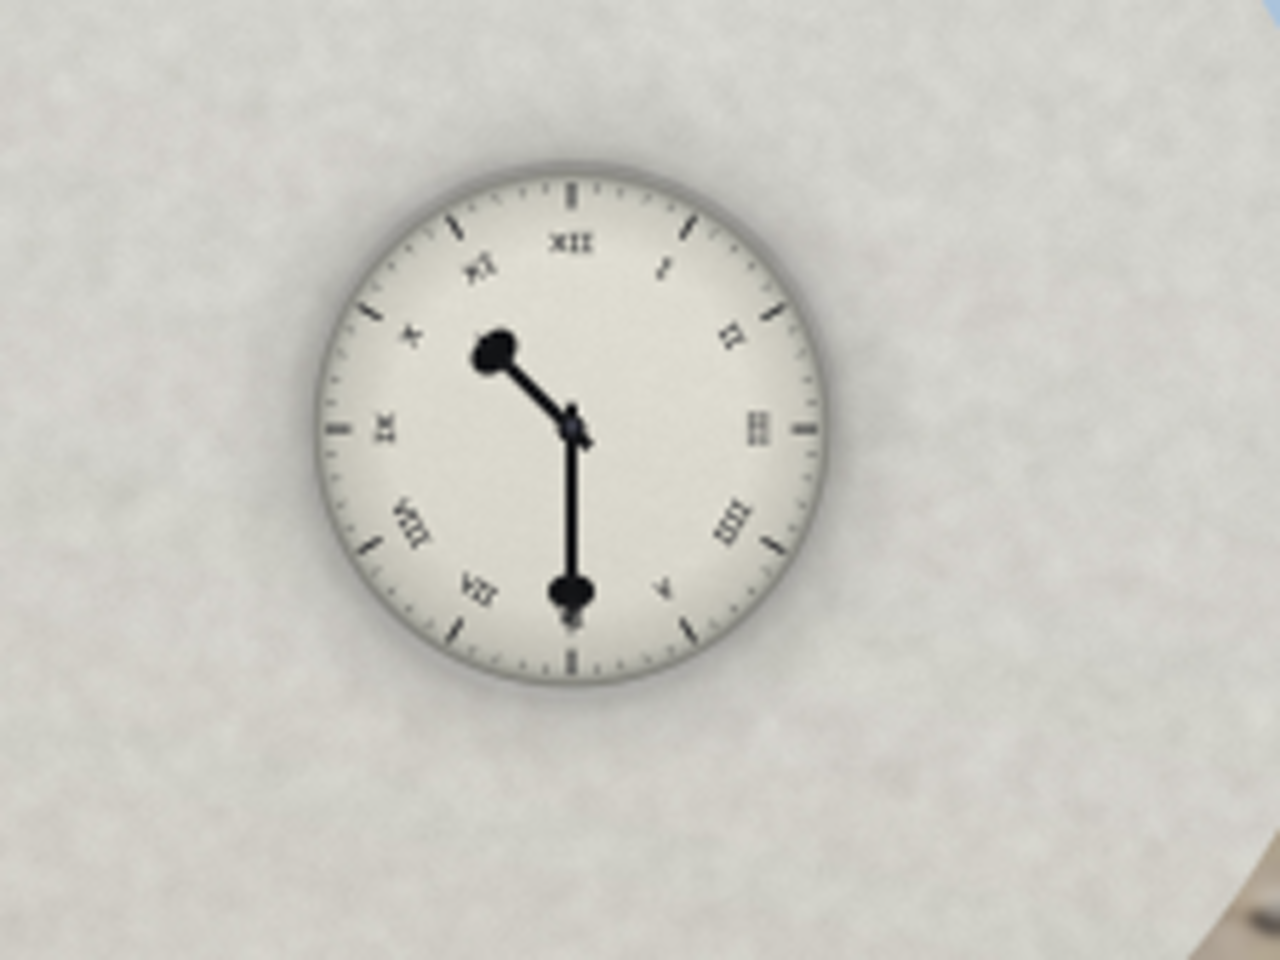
10:30
